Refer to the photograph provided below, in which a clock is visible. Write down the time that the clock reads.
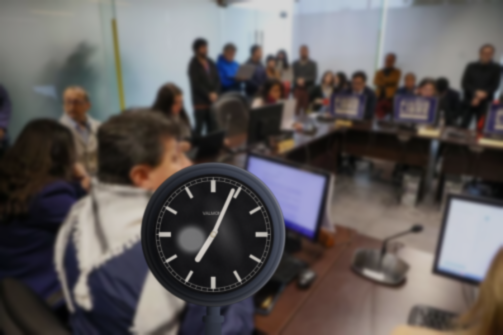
7:04
